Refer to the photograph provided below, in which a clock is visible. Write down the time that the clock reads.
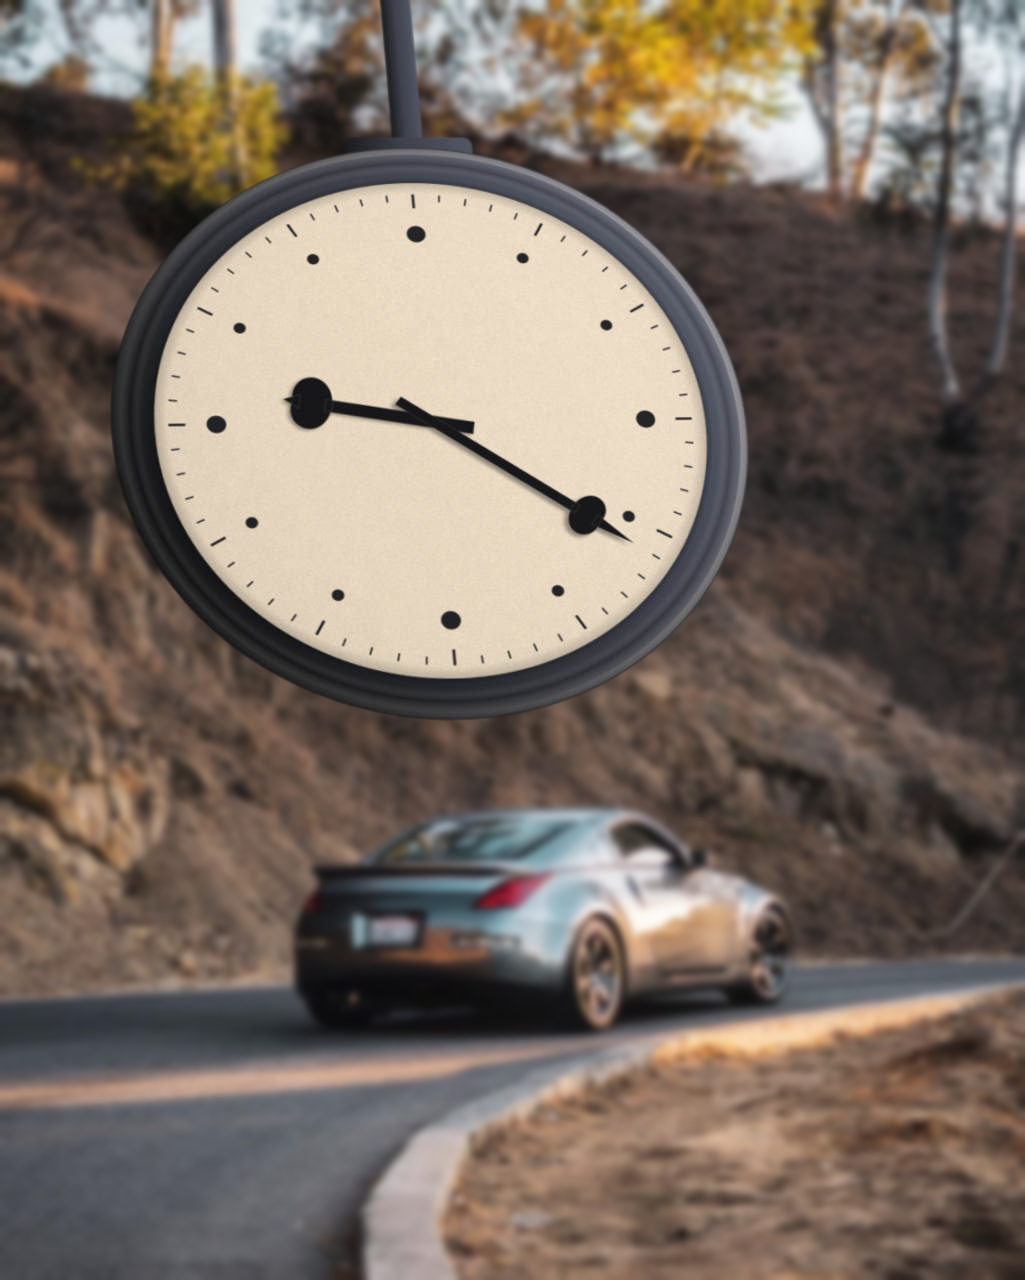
9:21
